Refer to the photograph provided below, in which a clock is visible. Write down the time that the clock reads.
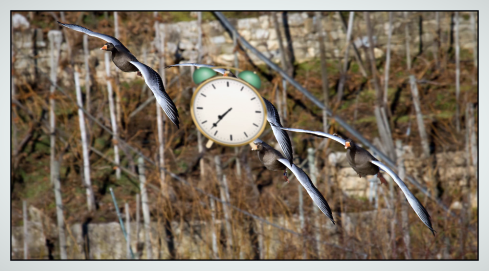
7:37
